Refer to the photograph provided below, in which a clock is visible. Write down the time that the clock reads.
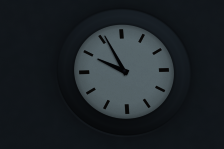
9:56
